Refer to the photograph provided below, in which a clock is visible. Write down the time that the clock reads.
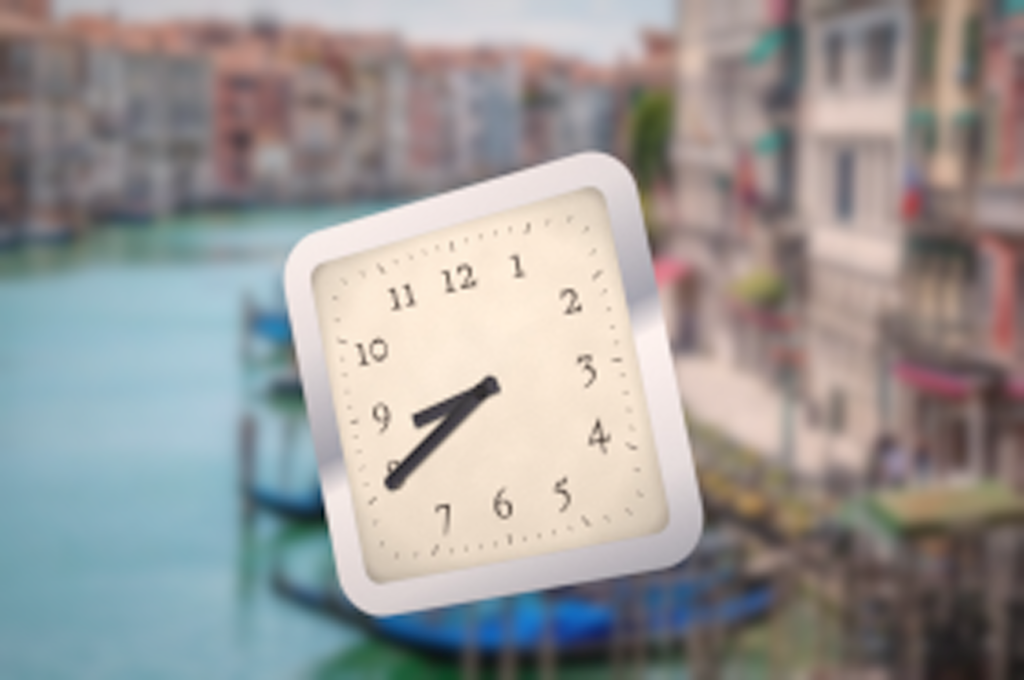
8:40
